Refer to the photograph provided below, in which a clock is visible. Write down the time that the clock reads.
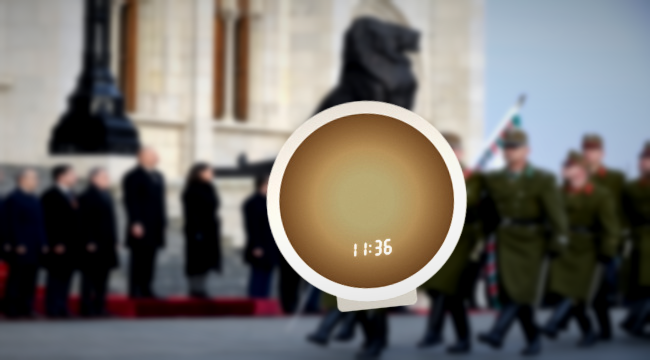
11:36
